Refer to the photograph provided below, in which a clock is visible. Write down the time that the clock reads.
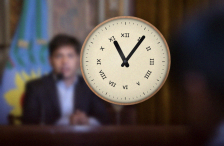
11:06
